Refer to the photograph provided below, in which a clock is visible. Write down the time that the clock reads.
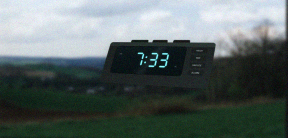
7:33
